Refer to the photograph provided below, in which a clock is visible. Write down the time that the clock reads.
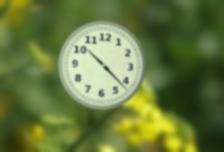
10:22
